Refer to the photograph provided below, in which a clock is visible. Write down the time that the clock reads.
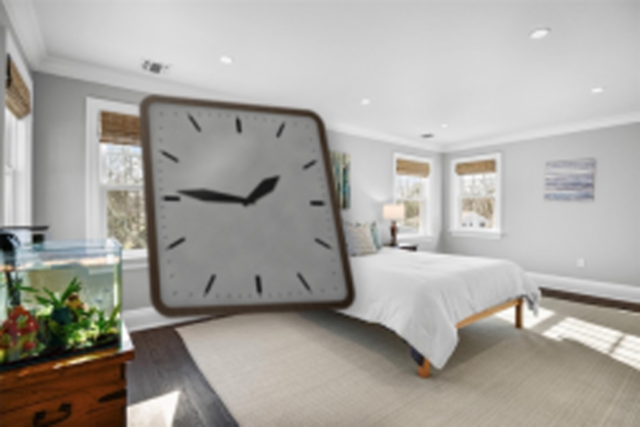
1:46
